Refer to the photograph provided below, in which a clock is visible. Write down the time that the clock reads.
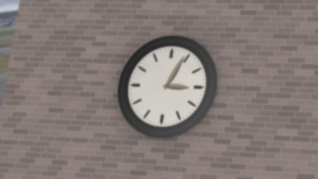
3:04
